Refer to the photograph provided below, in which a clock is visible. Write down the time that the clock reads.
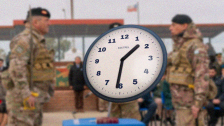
1:31
